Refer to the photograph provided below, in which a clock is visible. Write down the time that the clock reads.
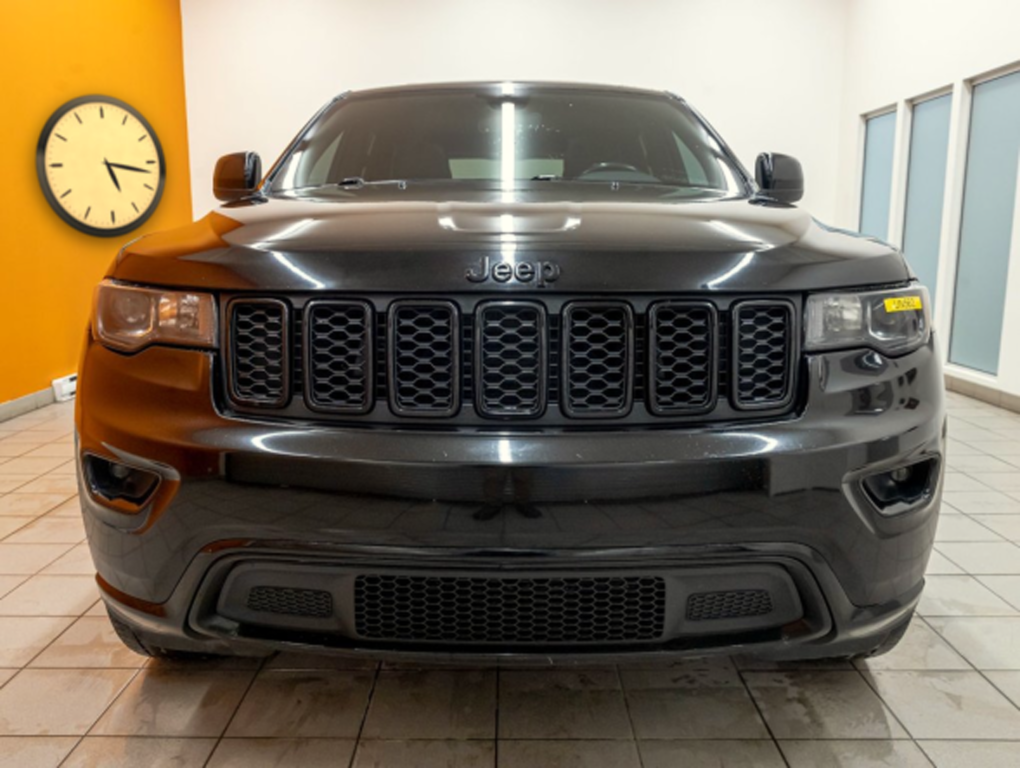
5:17
